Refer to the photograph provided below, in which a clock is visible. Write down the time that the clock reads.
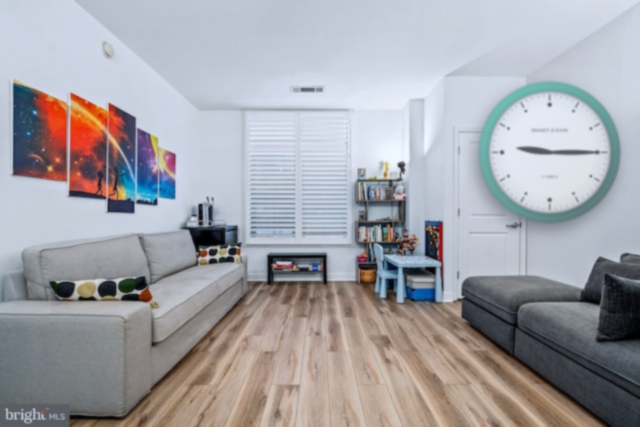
9:15
